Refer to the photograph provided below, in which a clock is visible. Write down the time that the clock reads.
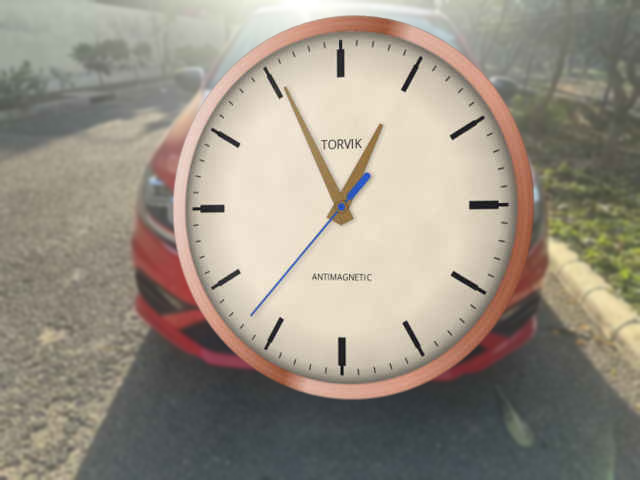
12:55:37
